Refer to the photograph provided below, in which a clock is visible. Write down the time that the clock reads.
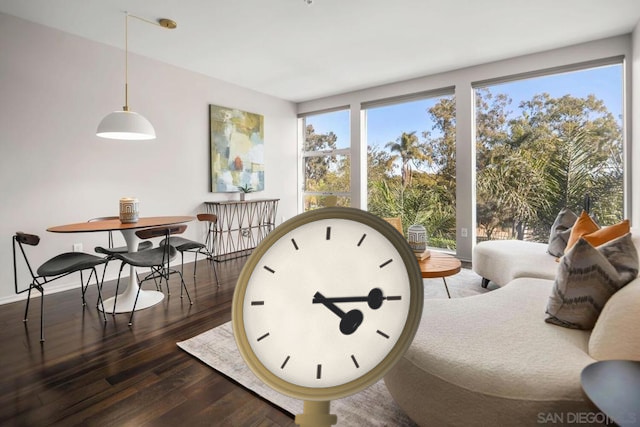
4:15
